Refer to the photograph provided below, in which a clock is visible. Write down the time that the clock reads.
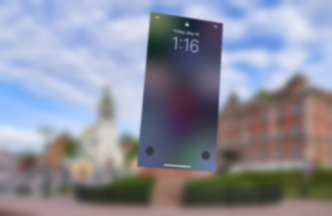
1:16
